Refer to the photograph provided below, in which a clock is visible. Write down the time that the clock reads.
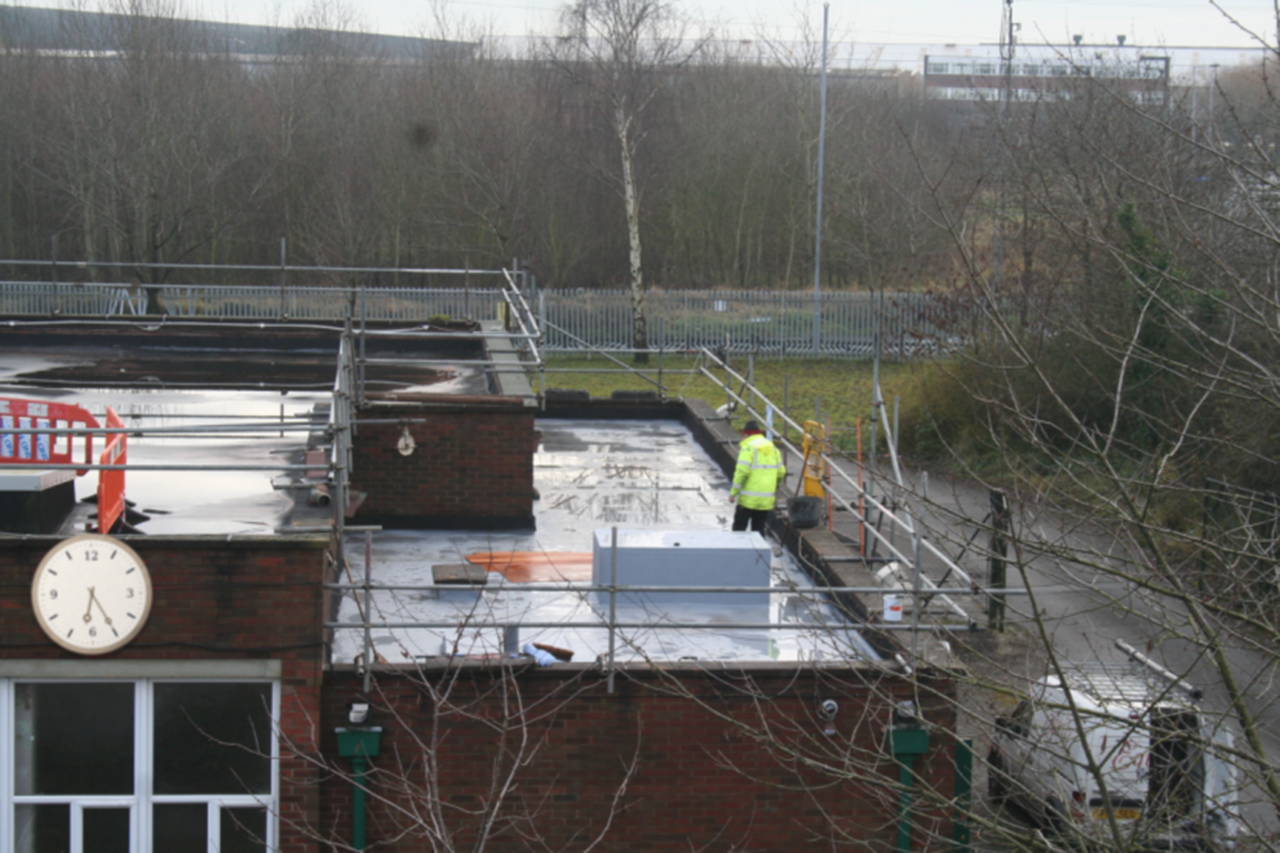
6:25
